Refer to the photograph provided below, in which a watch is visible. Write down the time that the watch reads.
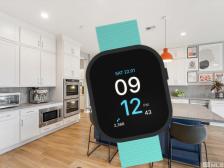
9:12
